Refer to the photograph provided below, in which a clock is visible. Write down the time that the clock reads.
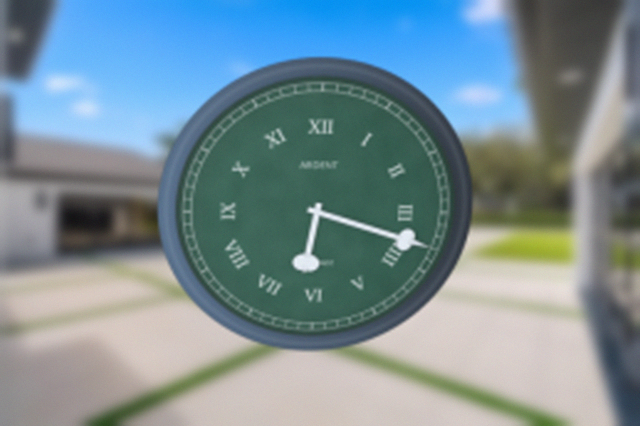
6:18
